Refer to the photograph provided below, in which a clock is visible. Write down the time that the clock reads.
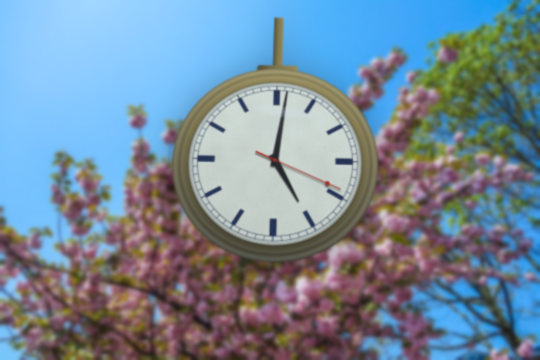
5:01:19
